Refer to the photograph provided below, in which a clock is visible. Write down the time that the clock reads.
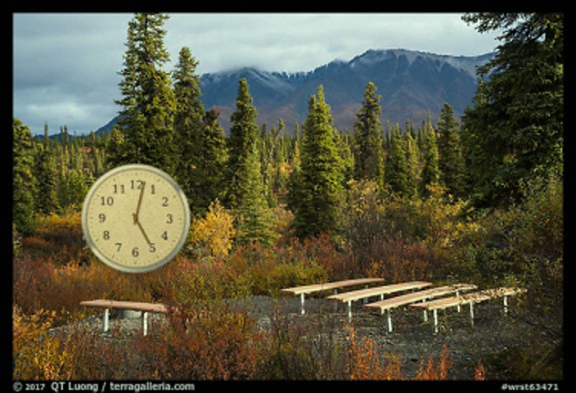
5:02
